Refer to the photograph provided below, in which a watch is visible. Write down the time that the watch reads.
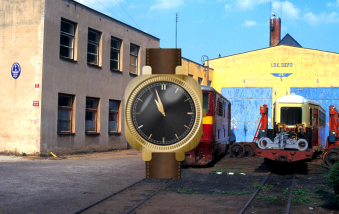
10:57
